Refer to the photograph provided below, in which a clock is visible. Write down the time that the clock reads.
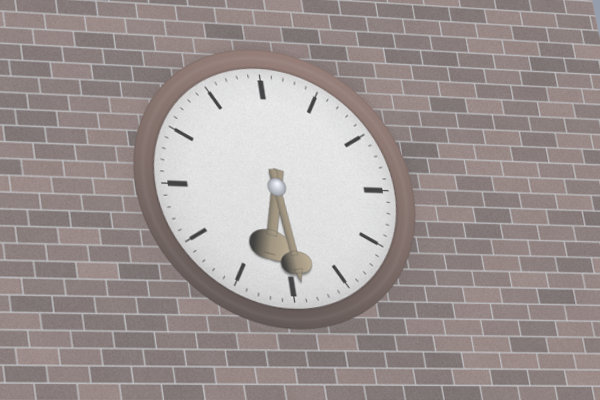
6:29
